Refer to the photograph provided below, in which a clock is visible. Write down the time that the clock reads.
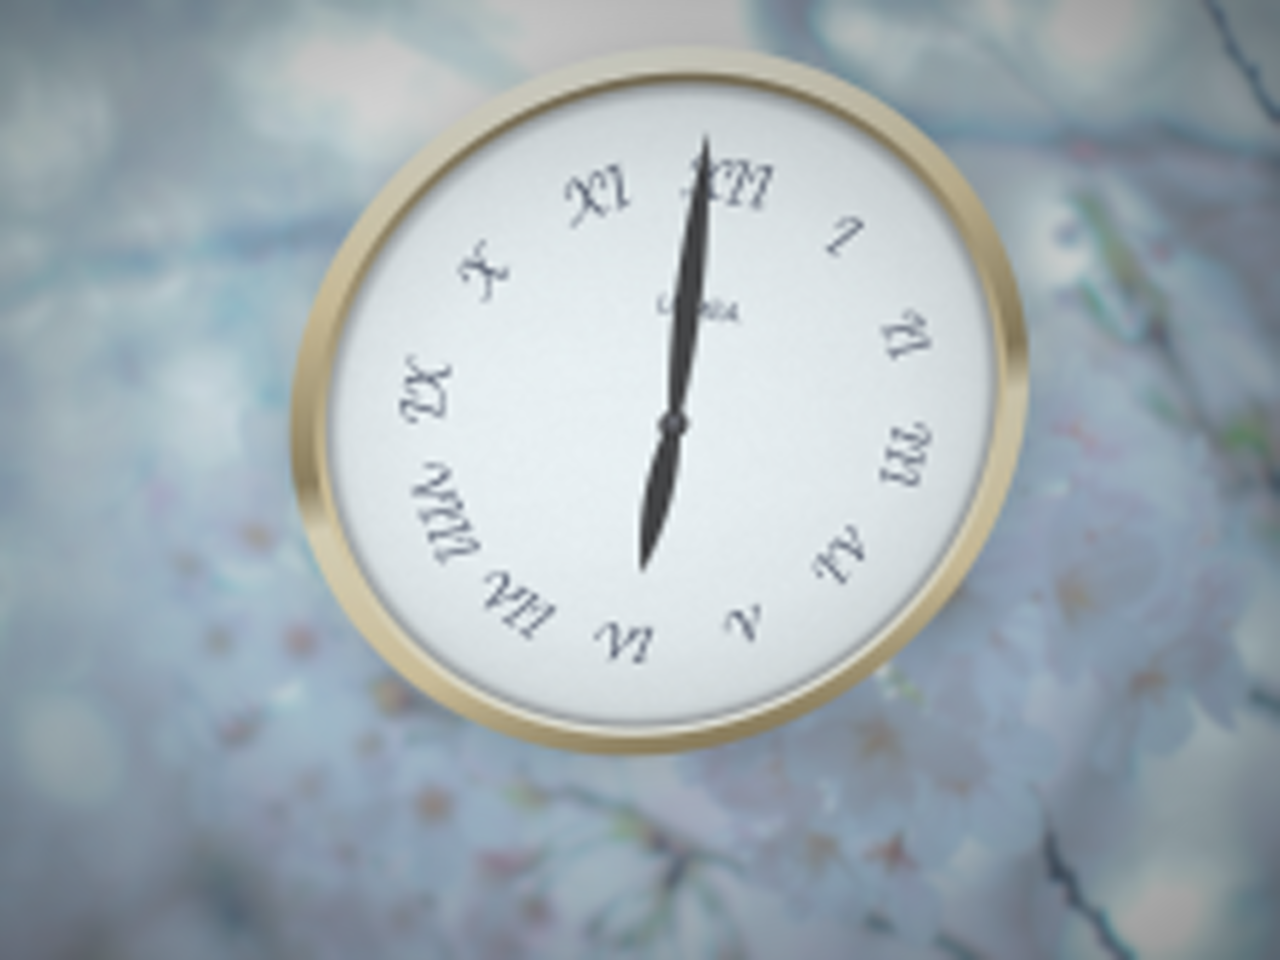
5:59
